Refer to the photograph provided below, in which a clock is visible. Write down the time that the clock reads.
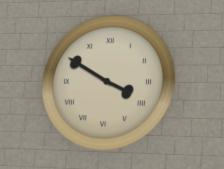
3:50
